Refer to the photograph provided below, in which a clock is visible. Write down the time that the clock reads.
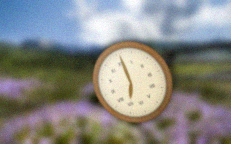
7:01
